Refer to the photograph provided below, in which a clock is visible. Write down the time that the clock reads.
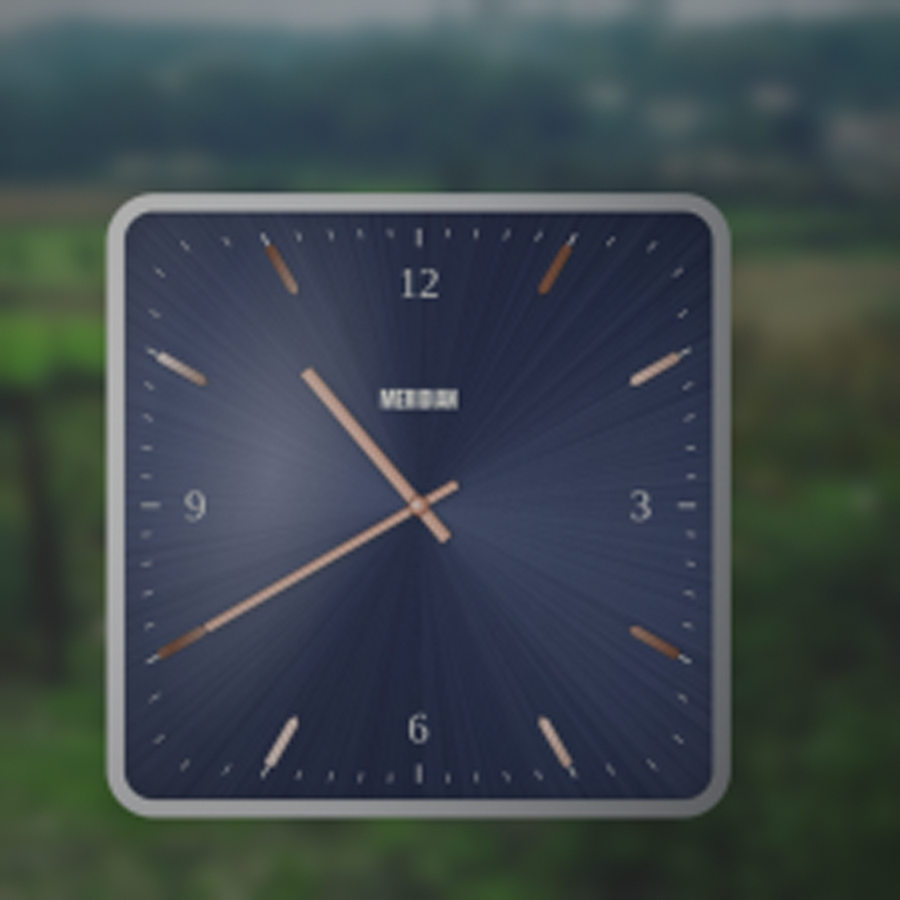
10:40
